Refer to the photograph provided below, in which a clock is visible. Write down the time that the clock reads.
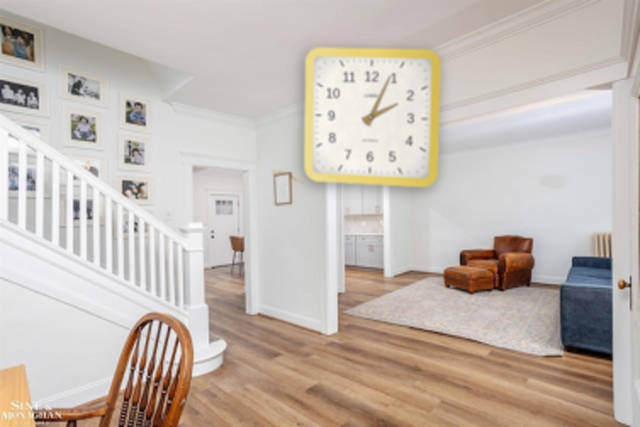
2:04
